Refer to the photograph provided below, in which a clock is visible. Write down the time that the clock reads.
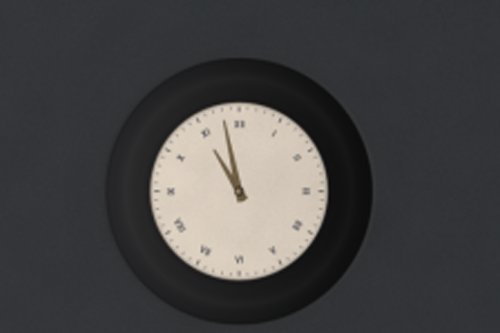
10:58
